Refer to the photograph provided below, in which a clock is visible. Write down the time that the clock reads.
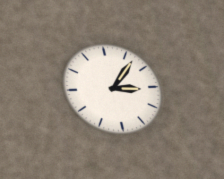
3:07
